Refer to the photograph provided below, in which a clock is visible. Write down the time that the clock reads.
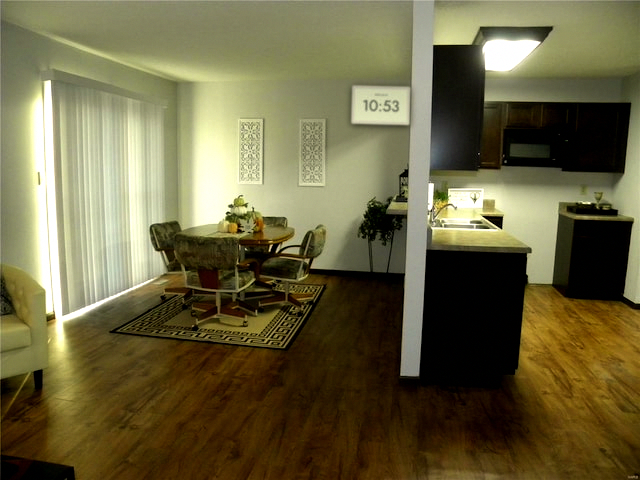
10:53
